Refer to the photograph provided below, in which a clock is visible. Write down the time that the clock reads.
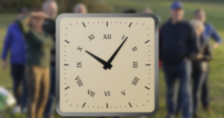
10:06
